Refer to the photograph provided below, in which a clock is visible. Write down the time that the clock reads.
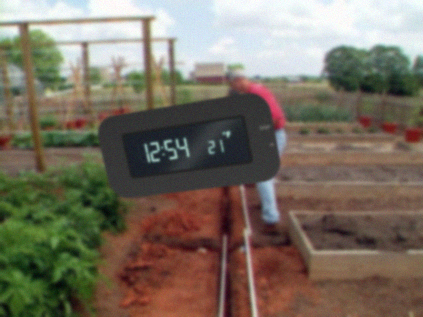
12:54
